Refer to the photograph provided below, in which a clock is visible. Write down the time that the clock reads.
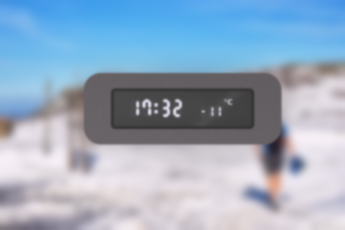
17:32
